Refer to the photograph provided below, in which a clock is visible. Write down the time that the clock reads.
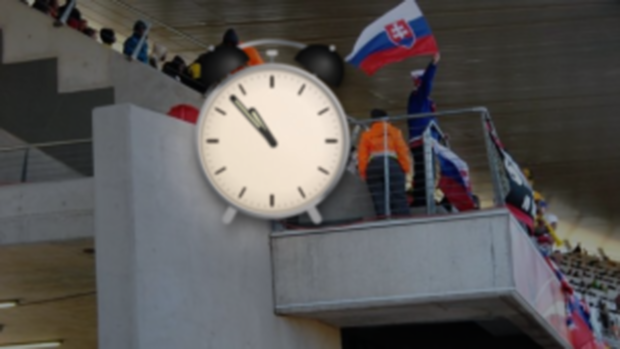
10:53
